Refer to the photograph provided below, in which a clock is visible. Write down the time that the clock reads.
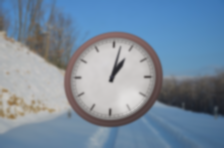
1:02
